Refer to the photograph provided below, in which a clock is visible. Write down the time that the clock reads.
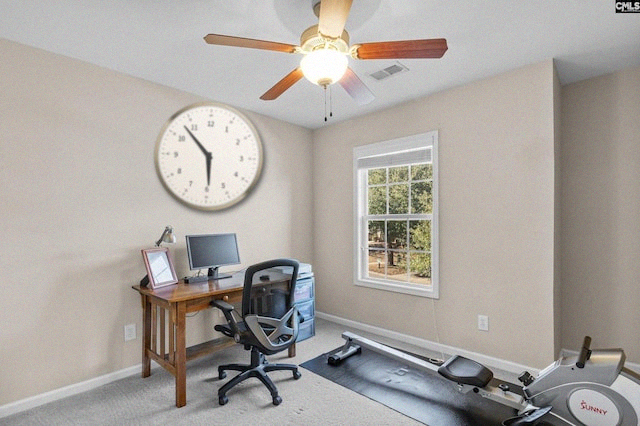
5:53
